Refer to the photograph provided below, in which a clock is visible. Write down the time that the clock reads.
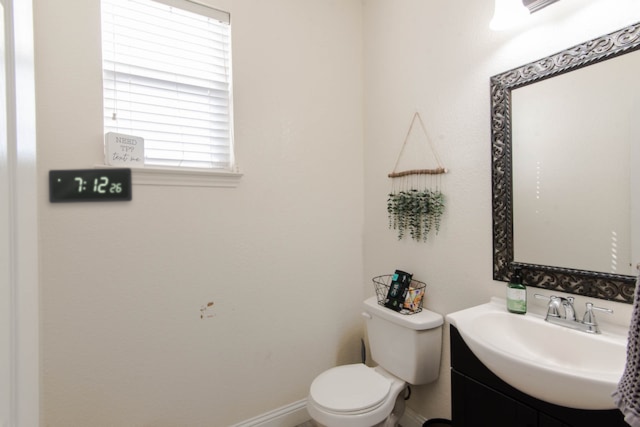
7:12
